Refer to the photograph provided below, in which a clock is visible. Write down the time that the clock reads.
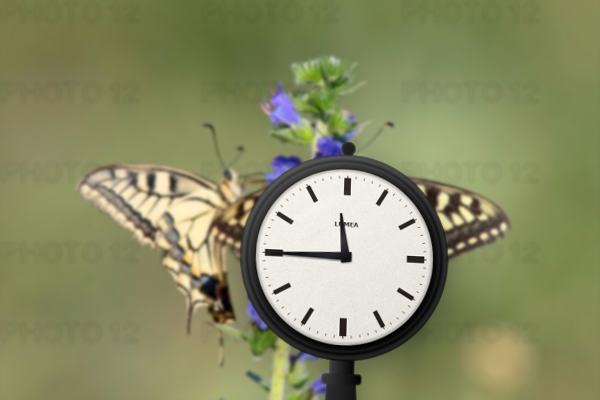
11:45
